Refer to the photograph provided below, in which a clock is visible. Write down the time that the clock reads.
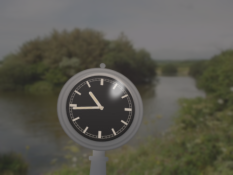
10:44
